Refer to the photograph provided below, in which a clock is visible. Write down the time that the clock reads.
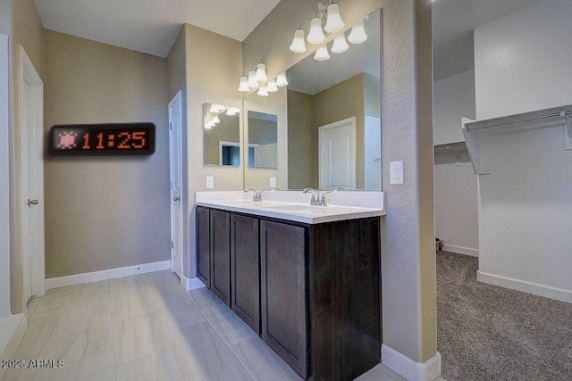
11:25
